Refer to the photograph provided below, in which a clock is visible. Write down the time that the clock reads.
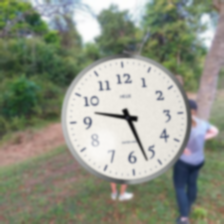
9:27
